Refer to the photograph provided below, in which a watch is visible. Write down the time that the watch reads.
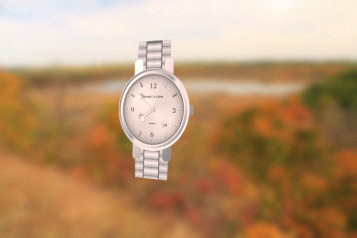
7:52
